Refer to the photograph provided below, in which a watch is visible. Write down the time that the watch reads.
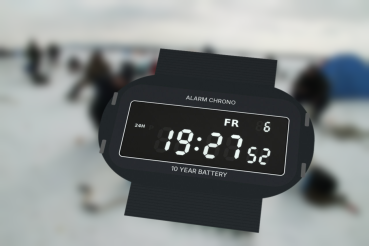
19:27:52
